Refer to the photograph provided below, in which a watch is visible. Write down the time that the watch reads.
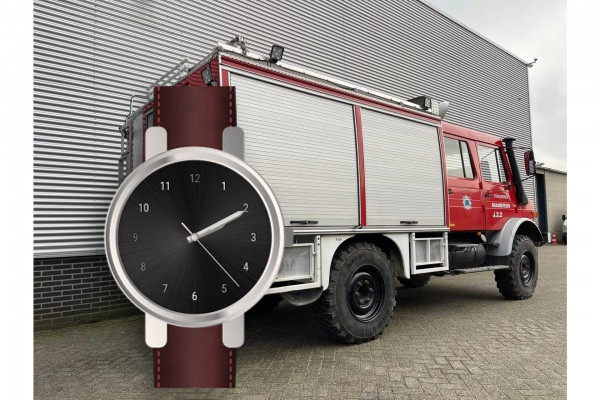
2:10:23
